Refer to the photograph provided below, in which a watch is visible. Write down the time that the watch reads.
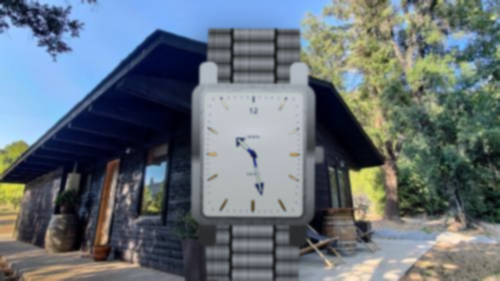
10:28
